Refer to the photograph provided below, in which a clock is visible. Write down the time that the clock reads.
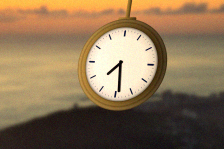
7:29
